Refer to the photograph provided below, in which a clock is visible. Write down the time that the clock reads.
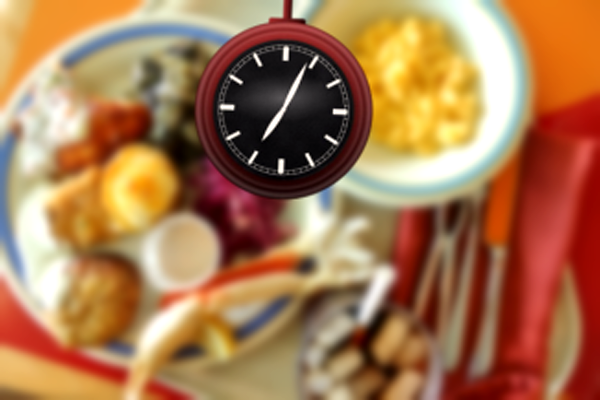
7:04
